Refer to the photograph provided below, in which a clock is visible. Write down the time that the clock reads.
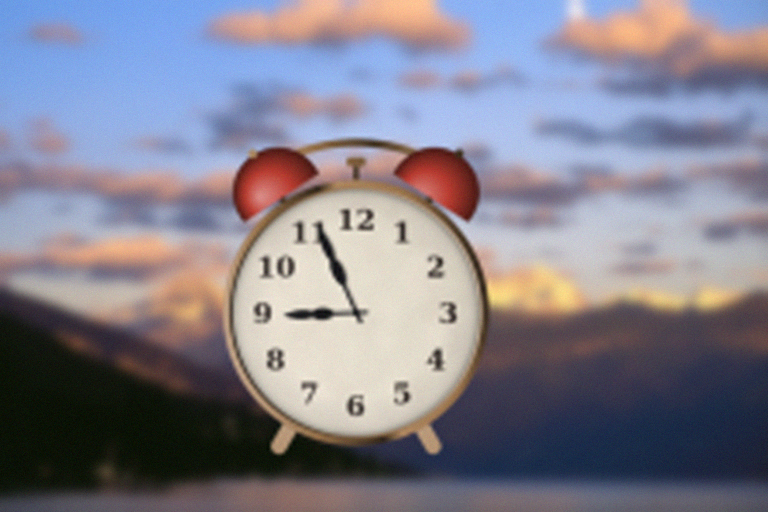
8:56
